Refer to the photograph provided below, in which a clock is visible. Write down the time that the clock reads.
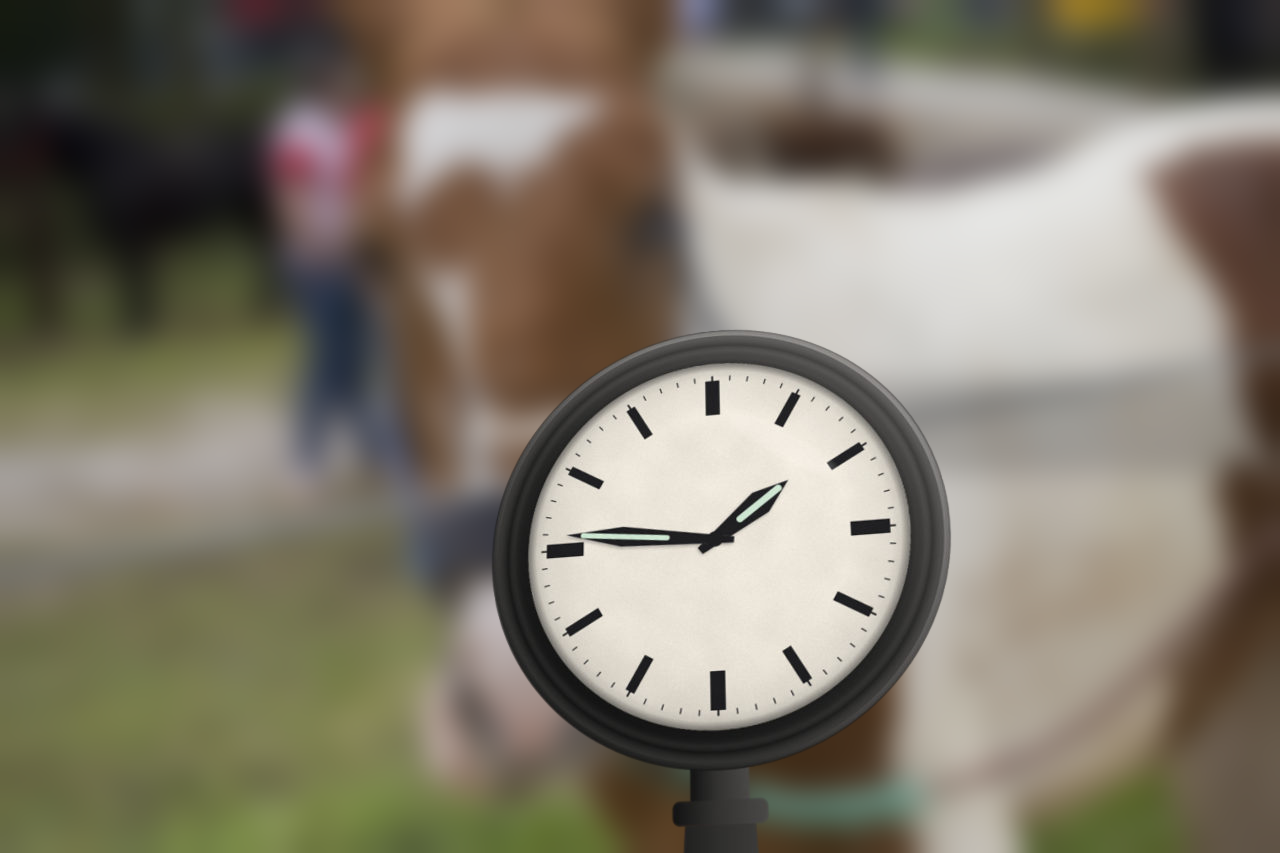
1:46
